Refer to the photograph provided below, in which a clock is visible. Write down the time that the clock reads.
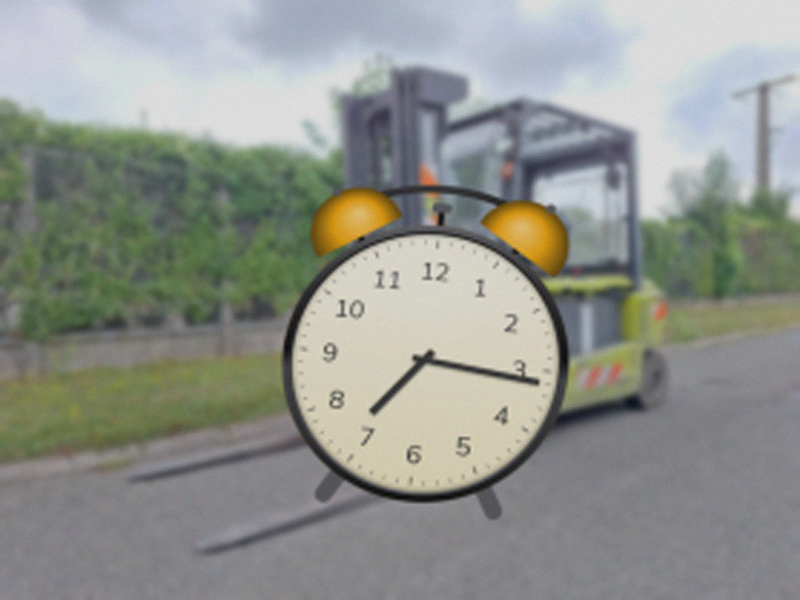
7:16
